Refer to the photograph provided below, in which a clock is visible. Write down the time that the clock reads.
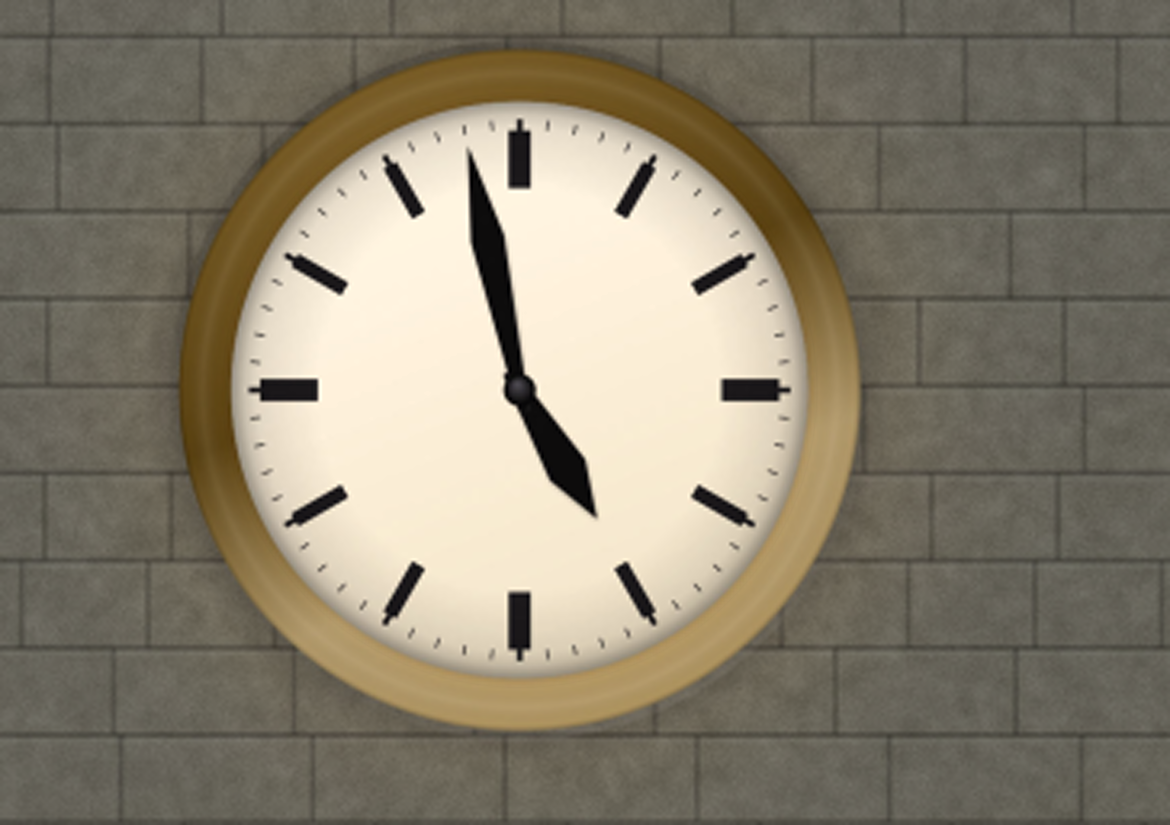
4:58
